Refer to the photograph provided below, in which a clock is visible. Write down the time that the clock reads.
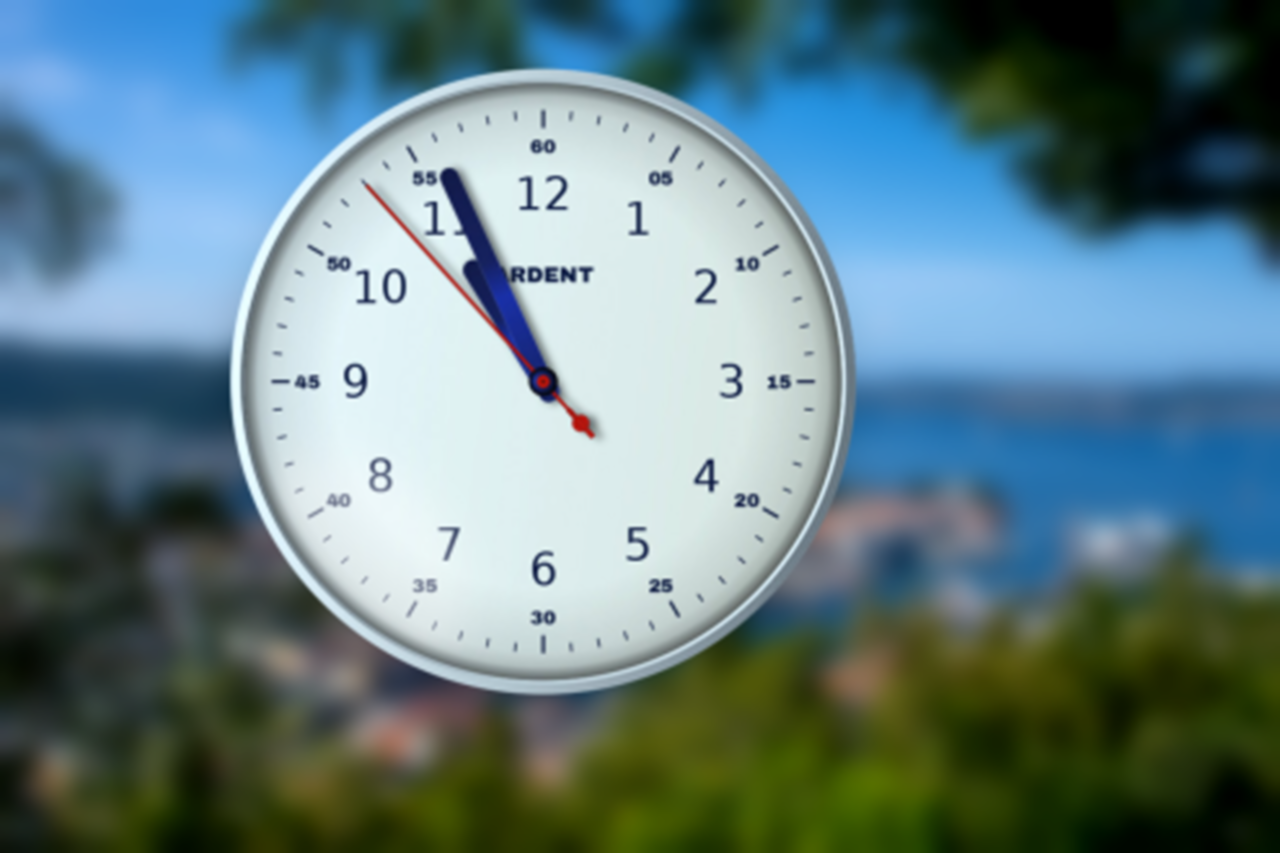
10:55:53
